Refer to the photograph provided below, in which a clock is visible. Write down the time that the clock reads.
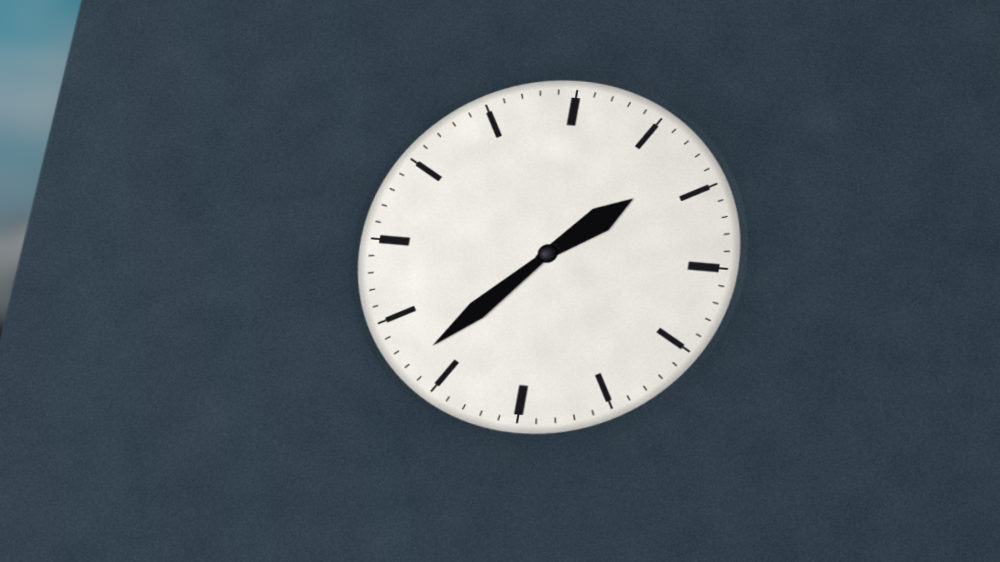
1:37
